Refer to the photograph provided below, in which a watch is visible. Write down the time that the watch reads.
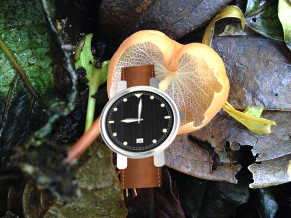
9:01
